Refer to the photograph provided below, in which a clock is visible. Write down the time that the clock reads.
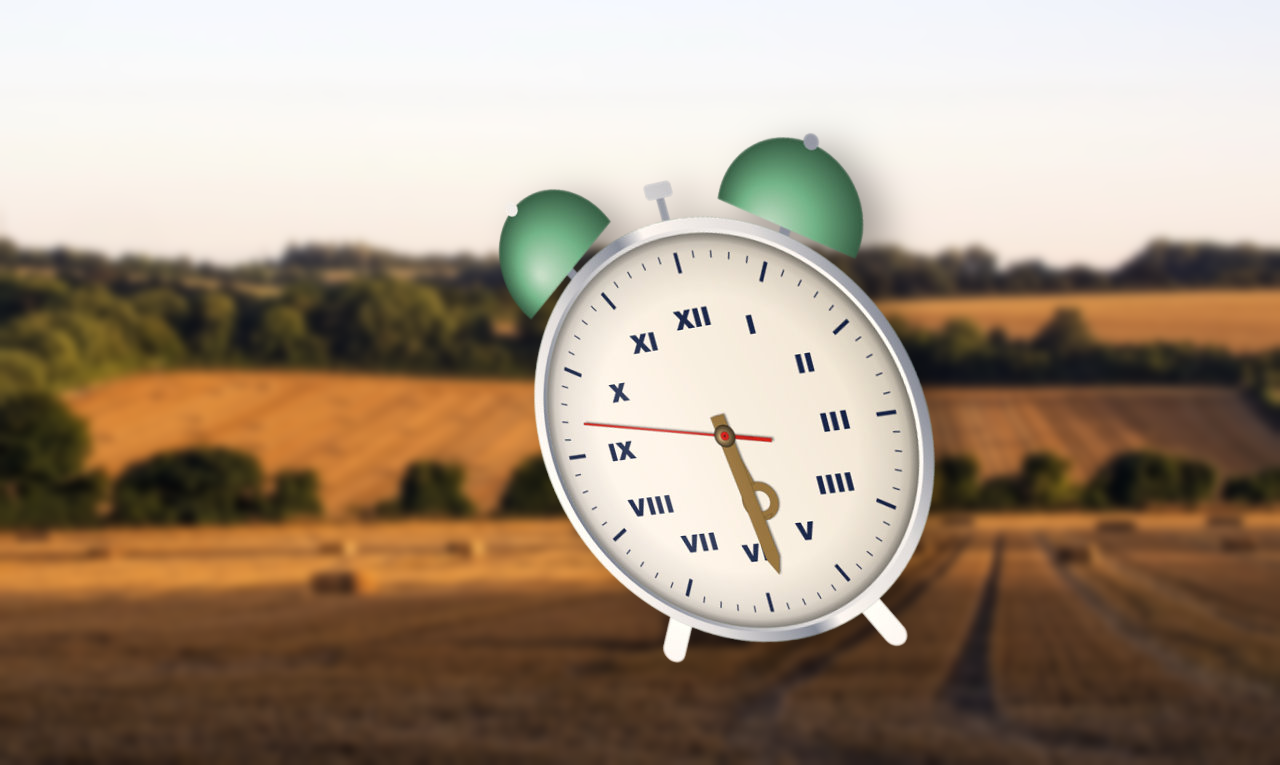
5:28:47
